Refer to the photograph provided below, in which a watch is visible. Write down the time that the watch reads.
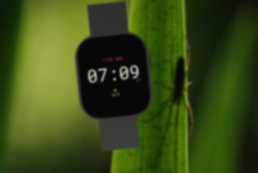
7:09
